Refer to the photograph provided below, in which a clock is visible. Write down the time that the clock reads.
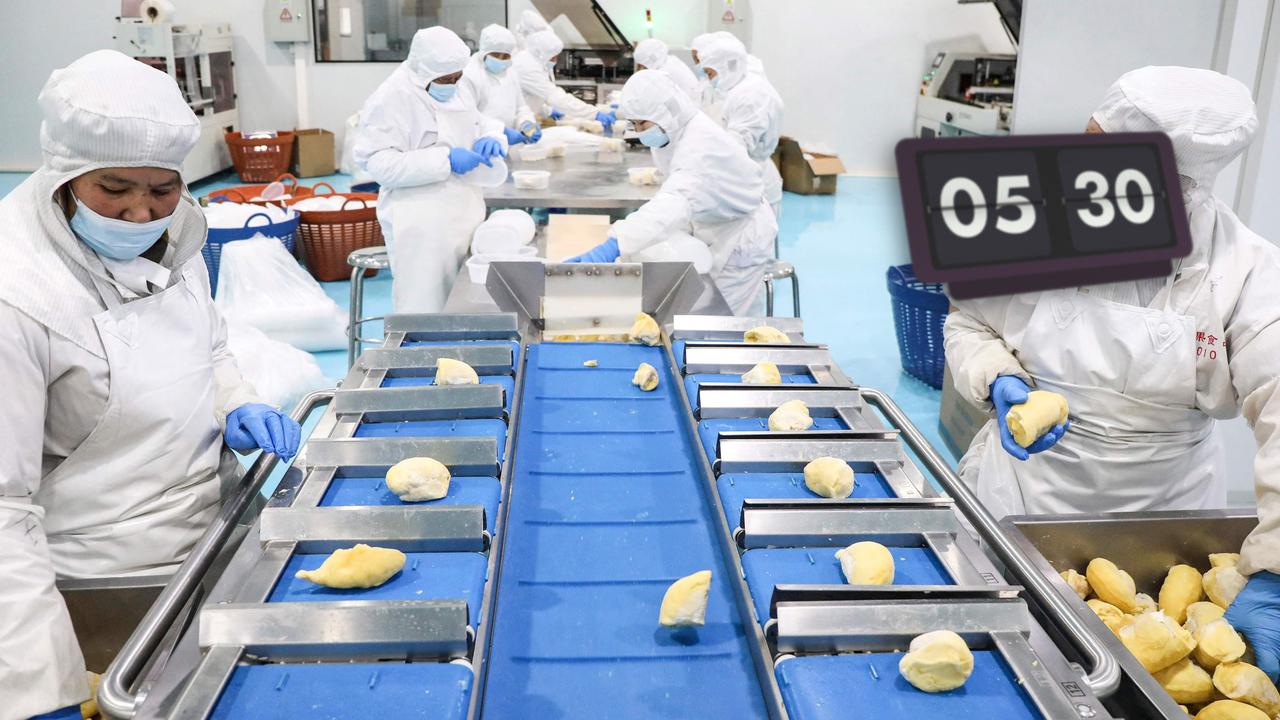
5:30
